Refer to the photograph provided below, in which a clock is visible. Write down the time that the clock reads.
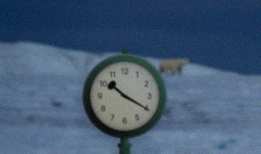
10:20
